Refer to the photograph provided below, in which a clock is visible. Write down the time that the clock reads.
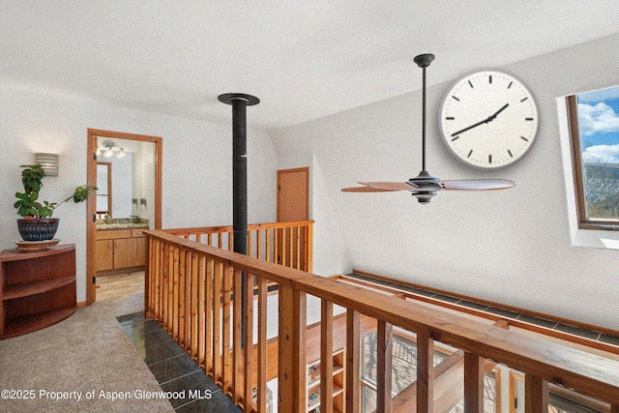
1:41
